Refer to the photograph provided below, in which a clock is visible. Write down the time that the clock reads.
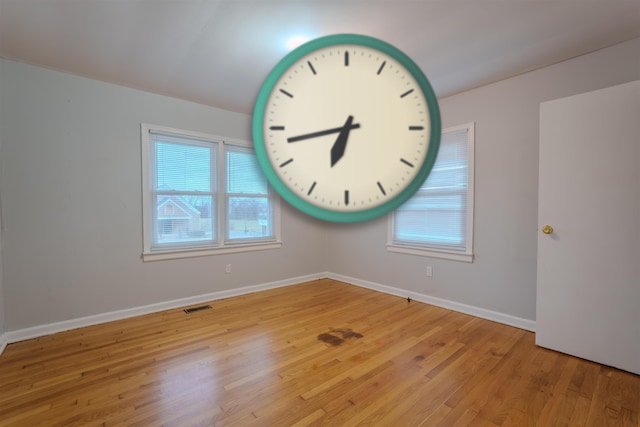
6:43
